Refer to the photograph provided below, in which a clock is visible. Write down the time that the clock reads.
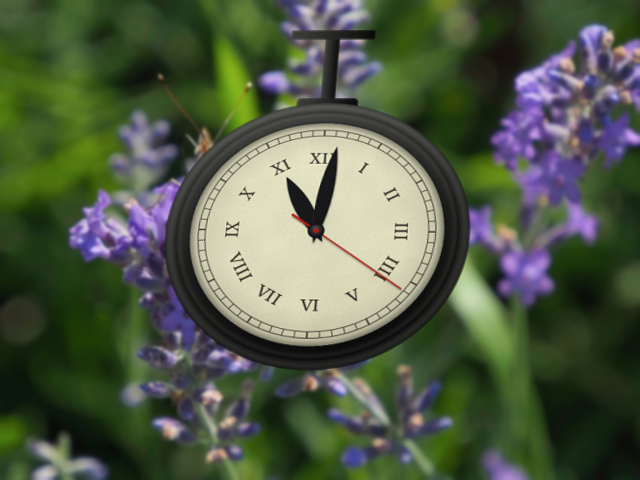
11:01:21
